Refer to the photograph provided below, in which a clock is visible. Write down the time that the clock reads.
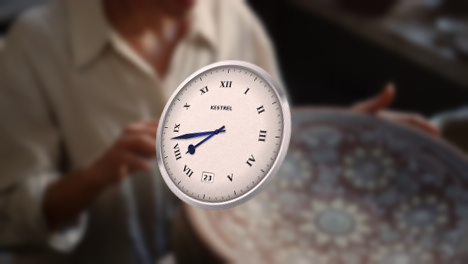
7:43
